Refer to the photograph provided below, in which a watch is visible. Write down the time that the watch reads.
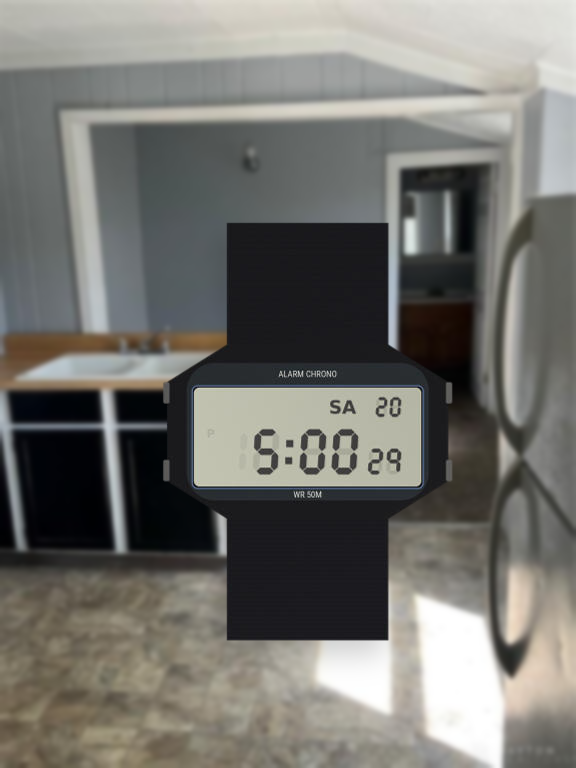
5:00:29
